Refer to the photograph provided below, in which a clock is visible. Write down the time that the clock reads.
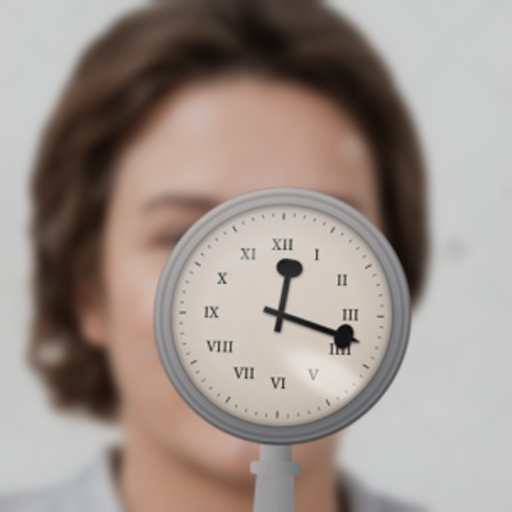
12:18
